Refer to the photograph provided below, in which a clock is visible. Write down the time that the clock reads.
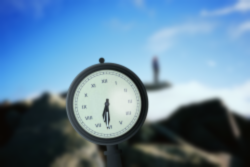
6:31
